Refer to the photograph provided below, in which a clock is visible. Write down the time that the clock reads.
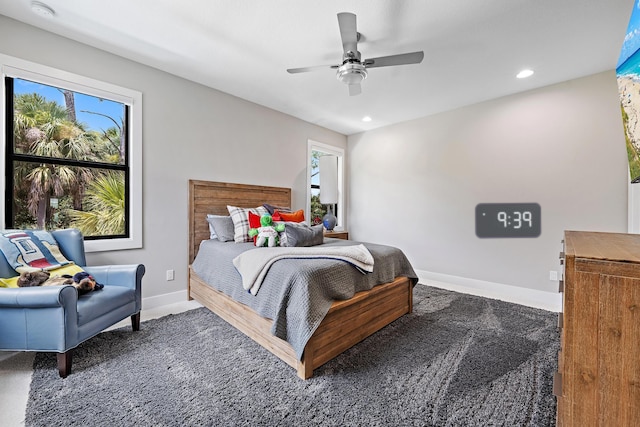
9:39
